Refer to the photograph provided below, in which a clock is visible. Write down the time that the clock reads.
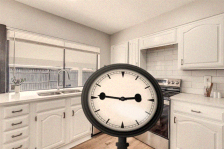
2:46
